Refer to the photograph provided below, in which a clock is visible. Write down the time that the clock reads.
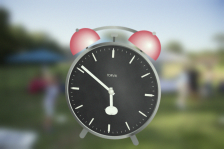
5:51
